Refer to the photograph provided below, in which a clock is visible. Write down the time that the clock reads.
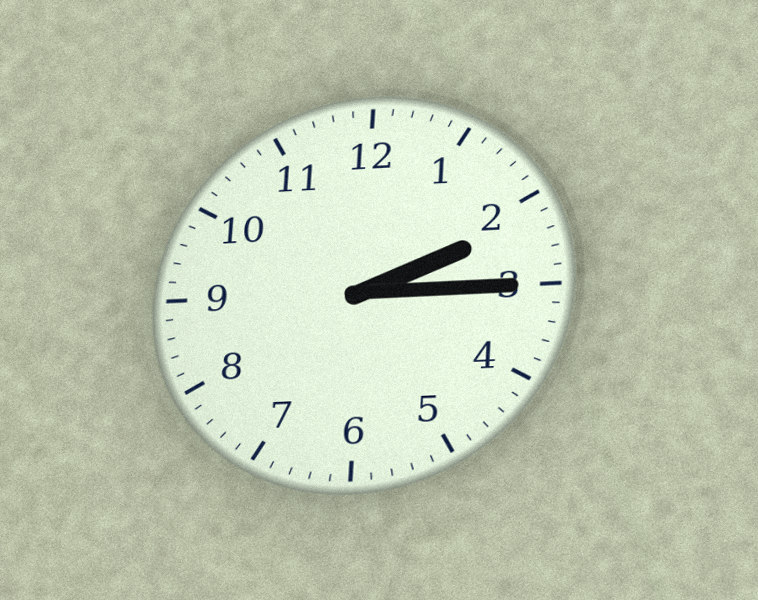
2:15
